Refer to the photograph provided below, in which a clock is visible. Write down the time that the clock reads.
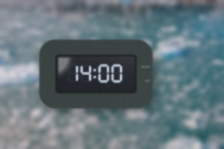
14:00
